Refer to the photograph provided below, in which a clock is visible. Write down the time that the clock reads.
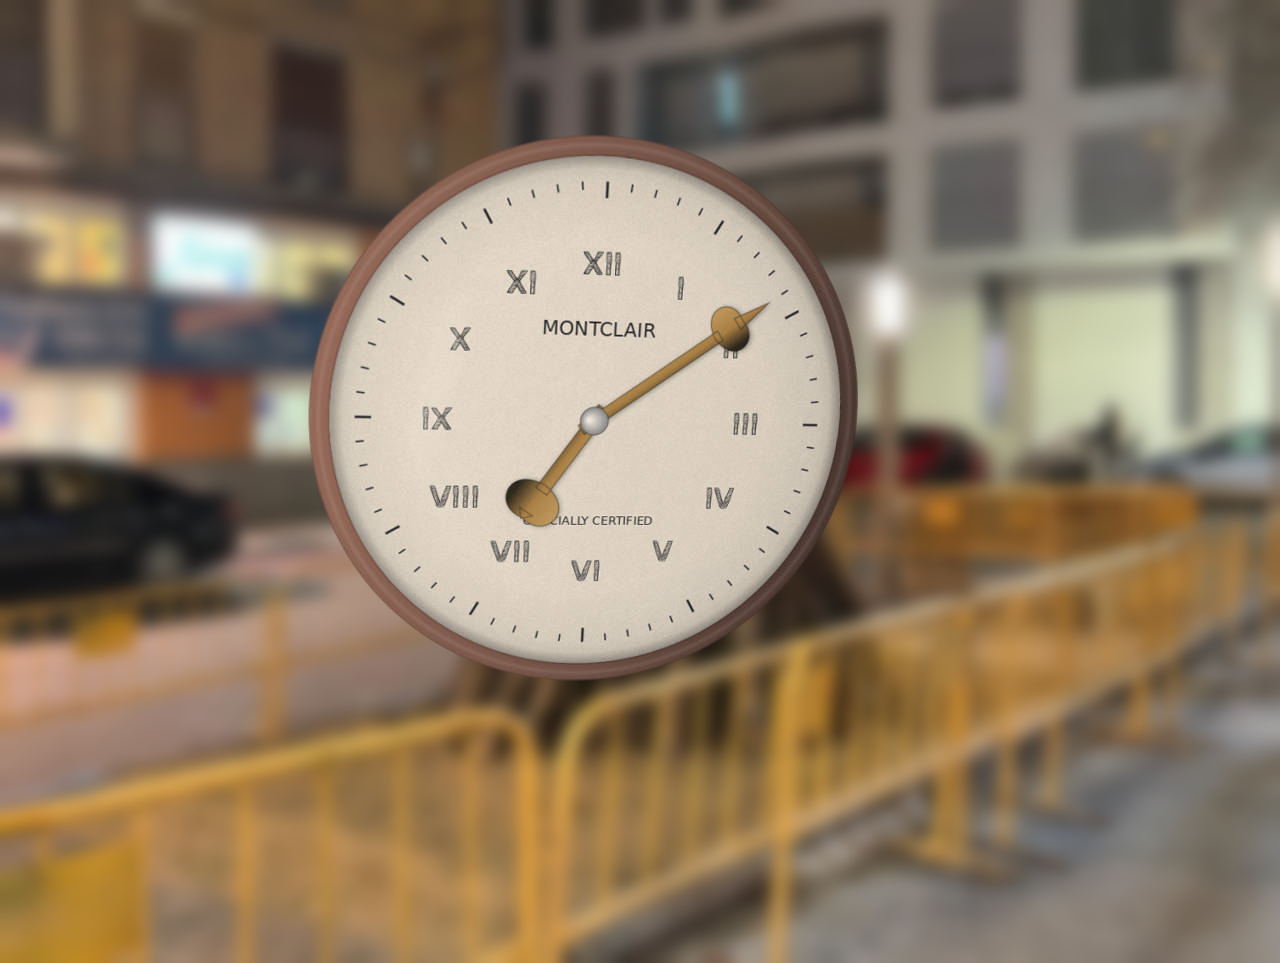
7:09
